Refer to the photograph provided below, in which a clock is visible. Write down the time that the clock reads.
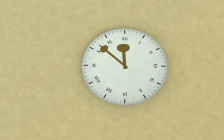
11:52
